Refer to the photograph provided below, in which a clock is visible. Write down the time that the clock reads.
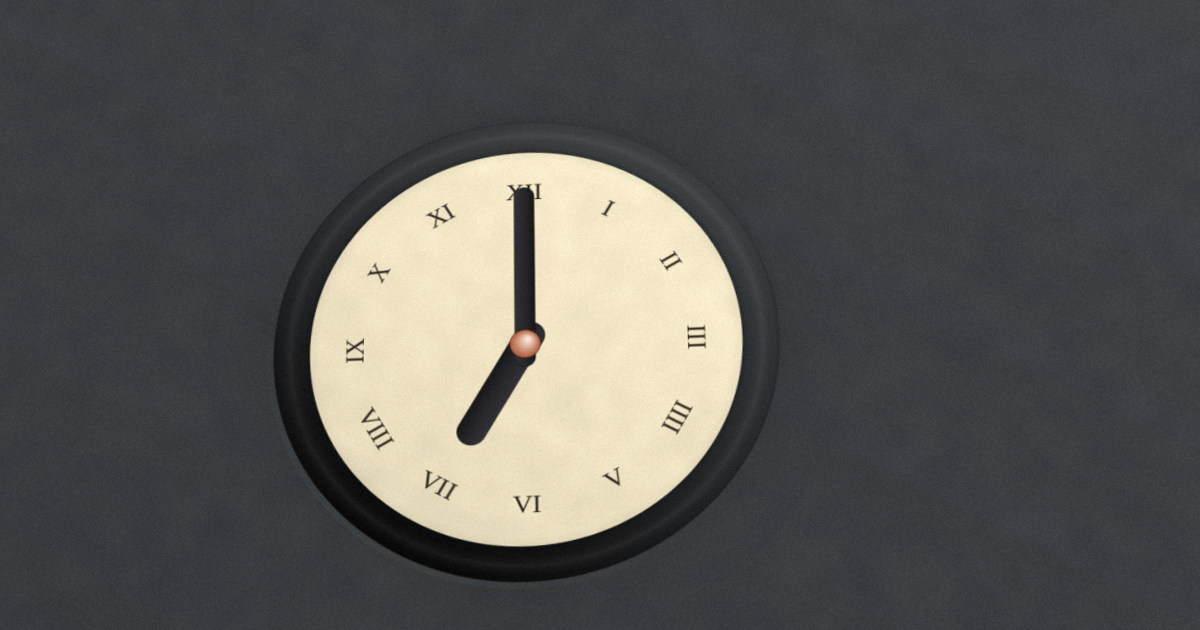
7:00
